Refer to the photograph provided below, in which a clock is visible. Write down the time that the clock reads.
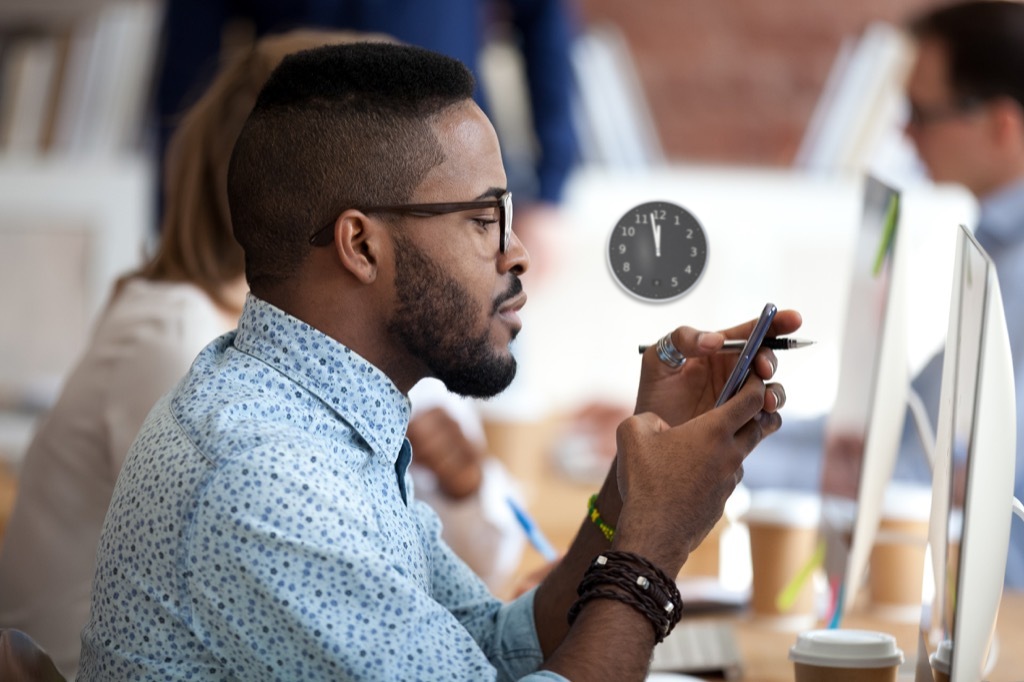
11:58
